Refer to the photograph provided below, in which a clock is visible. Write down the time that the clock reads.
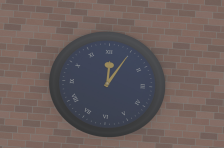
12:05
